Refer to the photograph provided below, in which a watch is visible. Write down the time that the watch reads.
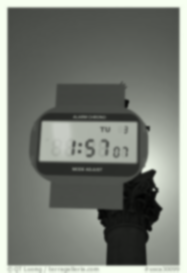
1:57:07
